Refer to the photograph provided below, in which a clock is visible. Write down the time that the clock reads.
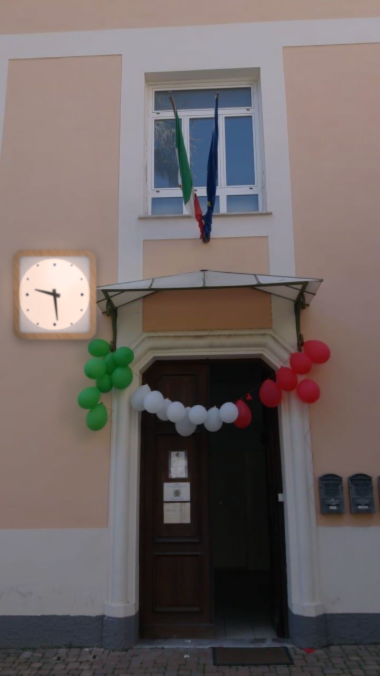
9:29
